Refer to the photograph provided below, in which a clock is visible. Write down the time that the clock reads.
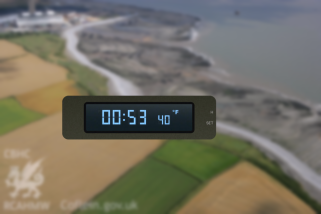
0:53
